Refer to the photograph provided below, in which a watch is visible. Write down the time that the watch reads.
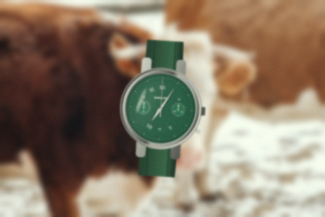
7:05
